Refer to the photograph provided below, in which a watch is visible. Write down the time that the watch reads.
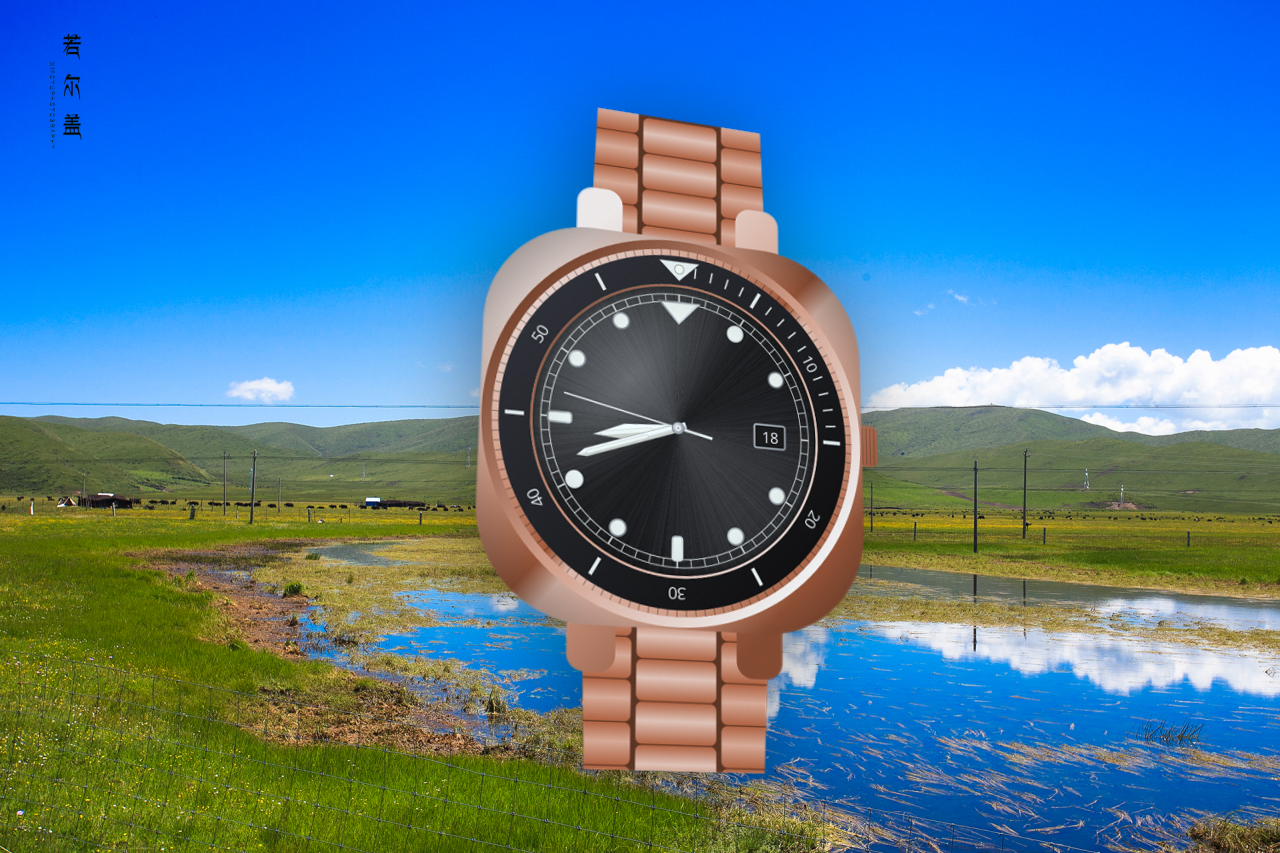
8:41:47
